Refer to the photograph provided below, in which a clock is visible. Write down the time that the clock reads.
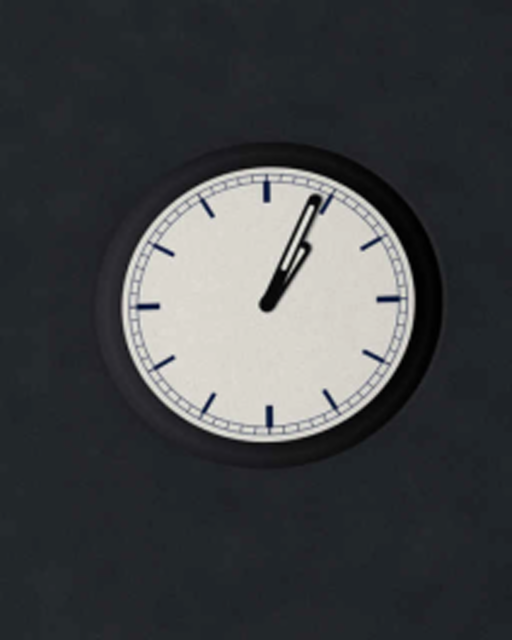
1:04
